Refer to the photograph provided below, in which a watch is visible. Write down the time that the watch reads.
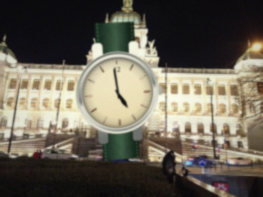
4:59
